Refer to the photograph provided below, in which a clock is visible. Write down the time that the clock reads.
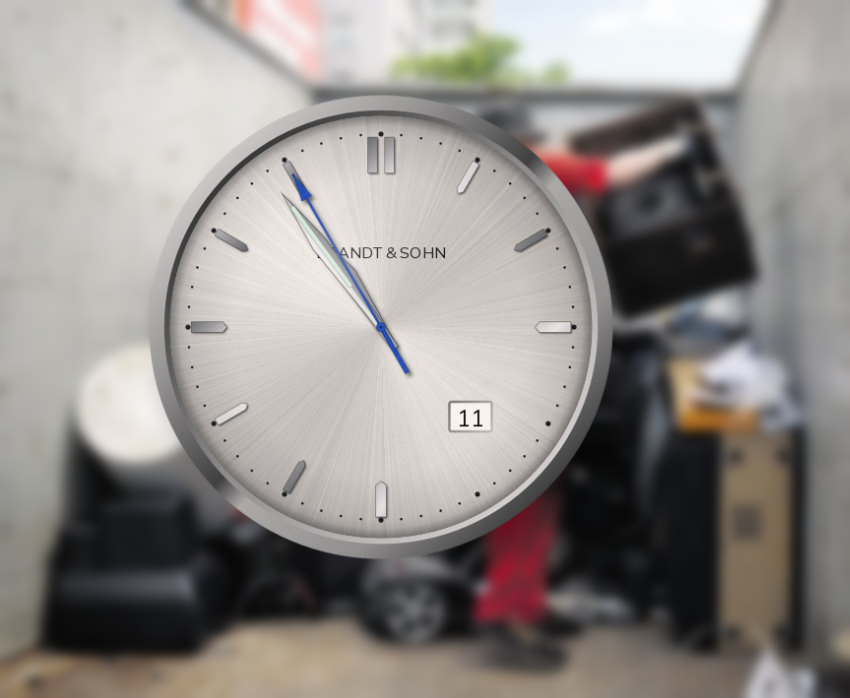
10:53:55
